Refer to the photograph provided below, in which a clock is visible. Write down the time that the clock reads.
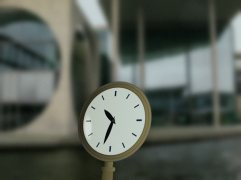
10:33
